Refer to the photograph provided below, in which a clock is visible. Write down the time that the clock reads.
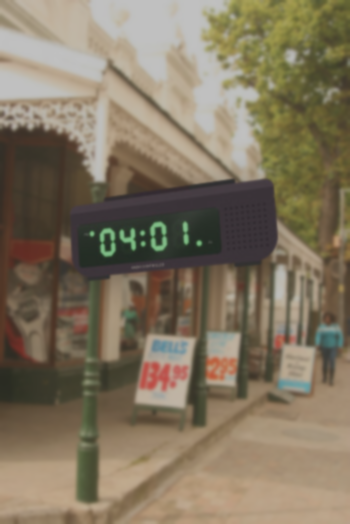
4:01
